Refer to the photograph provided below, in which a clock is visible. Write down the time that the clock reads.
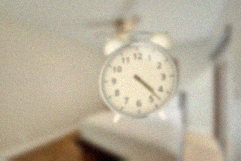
4:23
